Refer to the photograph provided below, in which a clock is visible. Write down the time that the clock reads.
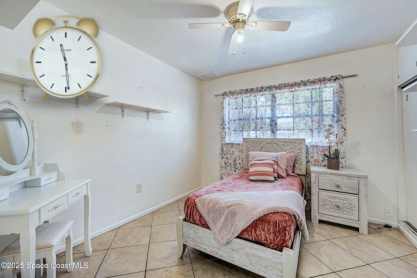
11:29
